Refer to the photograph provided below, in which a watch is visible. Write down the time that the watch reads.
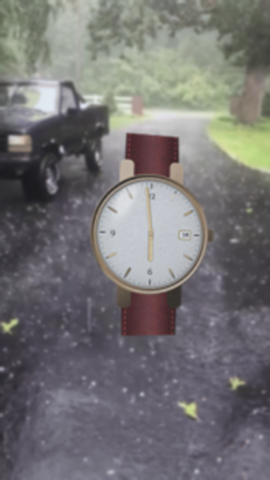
5:59
